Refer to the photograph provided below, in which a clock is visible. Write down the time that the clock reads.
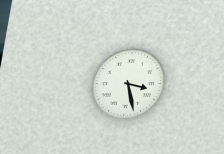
3:27
